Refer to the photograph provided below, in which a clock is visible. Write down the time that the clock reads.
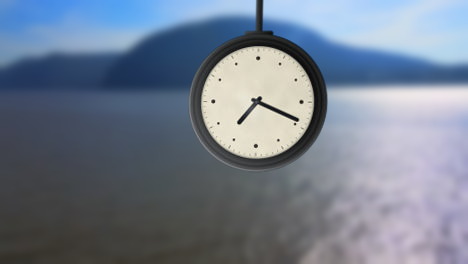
7:19
